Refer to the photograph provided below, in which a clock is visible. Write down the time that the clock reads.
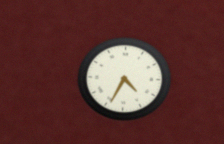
4:34
